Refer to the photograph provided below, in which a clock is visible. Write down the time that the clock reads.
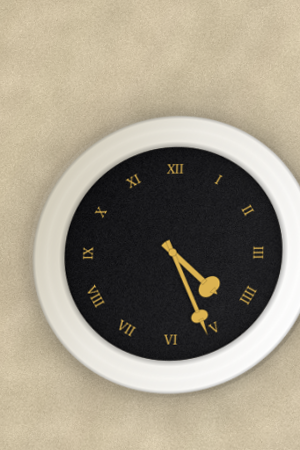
4:26
